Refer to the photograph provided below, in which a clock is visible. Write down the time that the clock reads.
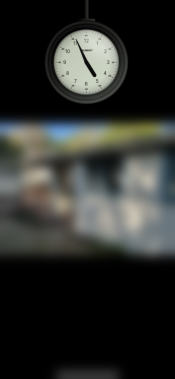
4:56
